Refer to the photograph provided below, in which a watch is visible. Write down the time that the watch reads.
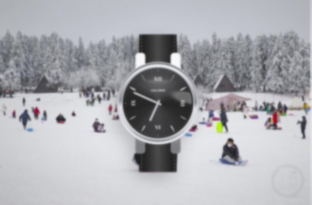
6:49
